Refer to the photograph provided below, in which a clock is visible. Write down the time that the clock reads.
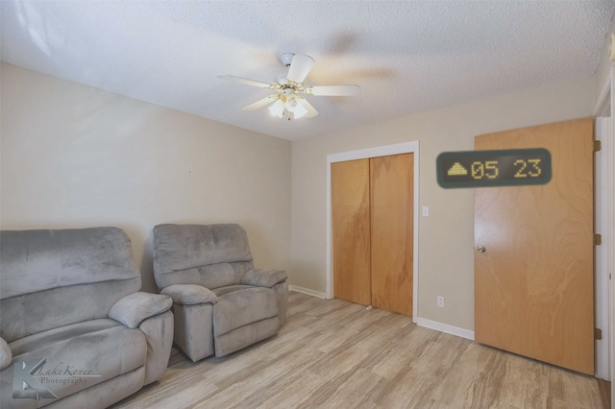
5:23
